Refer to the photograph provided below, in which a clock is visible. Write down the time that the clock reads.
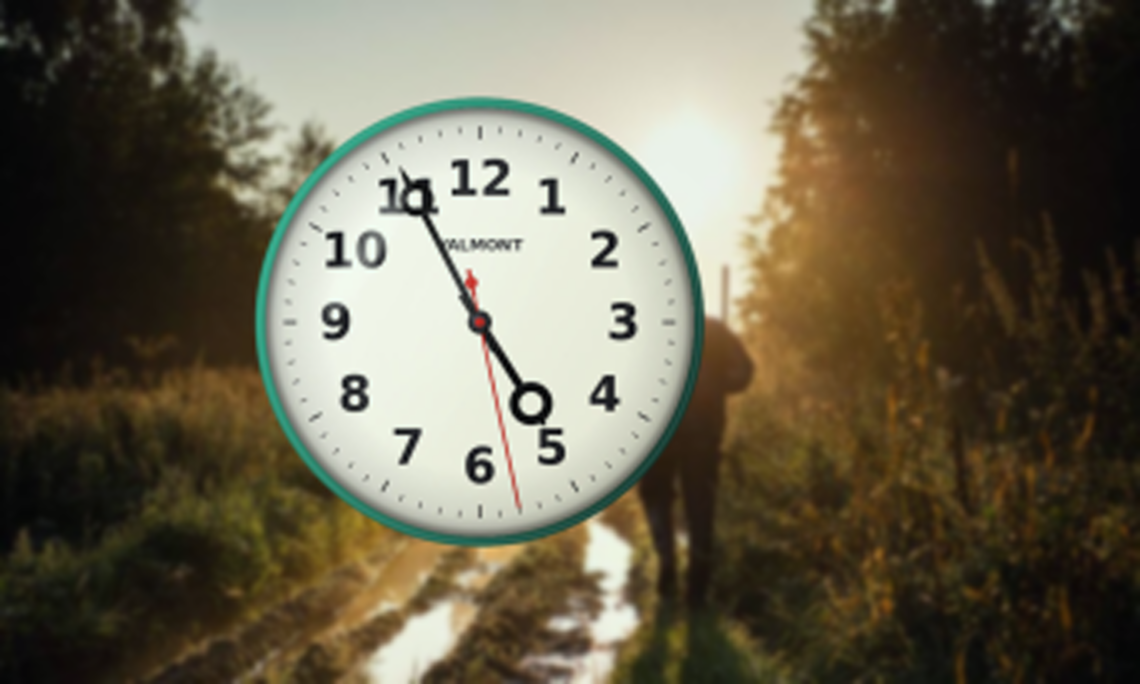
4:55:28
